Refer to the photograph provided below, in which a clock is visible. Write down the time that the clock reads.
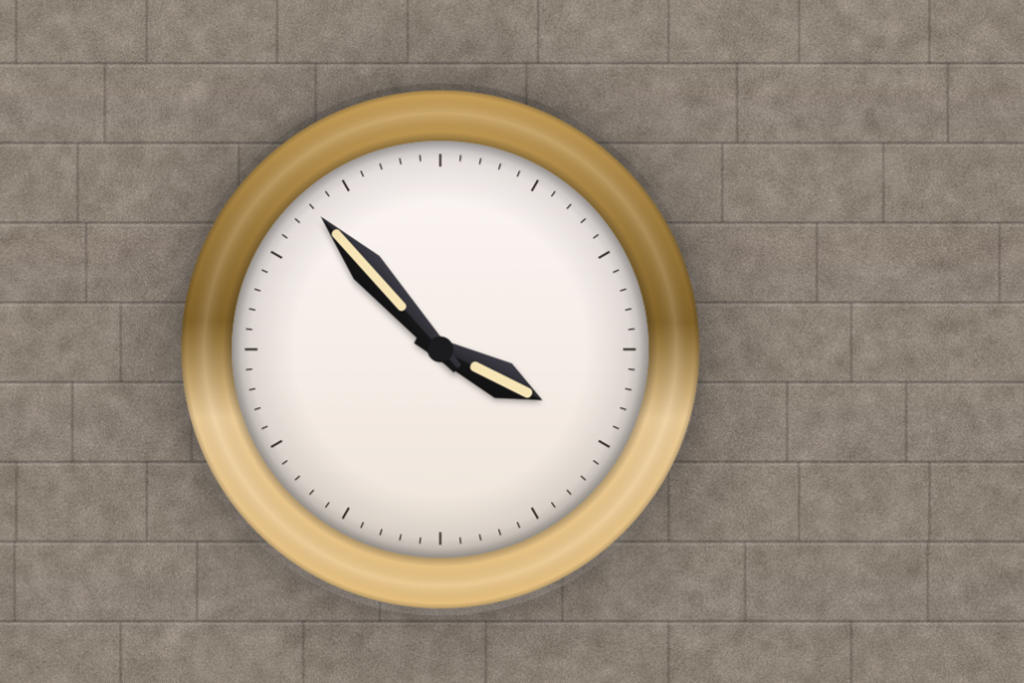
3:53
